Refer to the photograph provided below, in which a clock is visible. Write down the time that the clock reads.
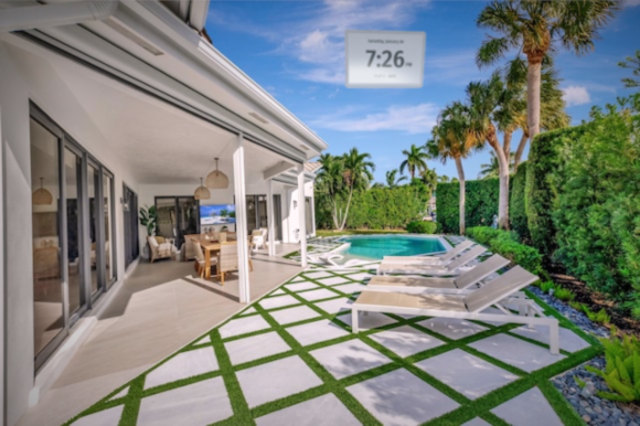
7:26
